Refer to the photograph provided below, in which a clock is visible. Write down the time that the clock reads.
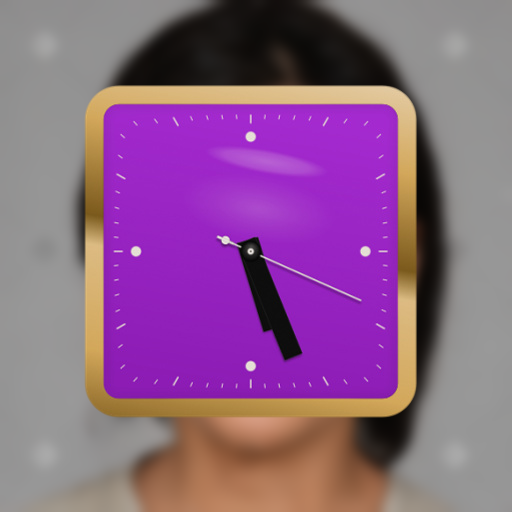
5:26:19
